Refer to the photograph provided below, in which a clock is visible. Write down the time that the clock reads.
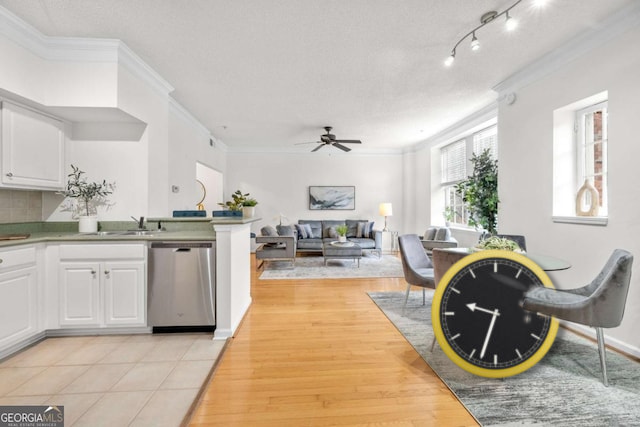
9:33
